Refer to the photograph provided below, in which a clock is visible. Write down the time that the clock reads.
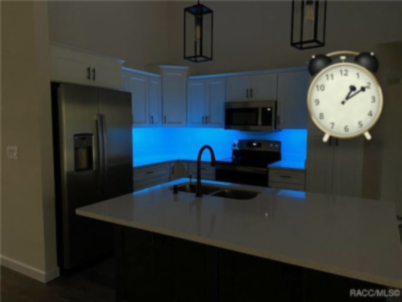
1:10
